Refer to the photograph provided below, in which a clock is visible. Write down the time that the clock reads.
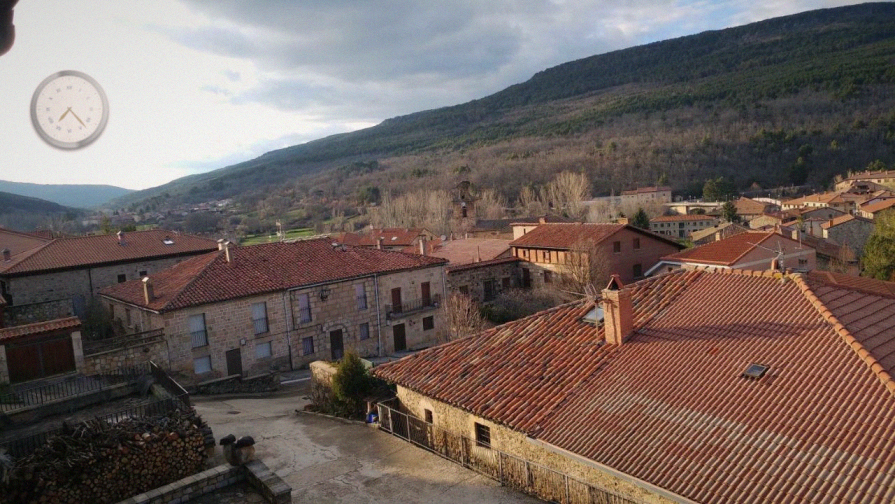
7:23
